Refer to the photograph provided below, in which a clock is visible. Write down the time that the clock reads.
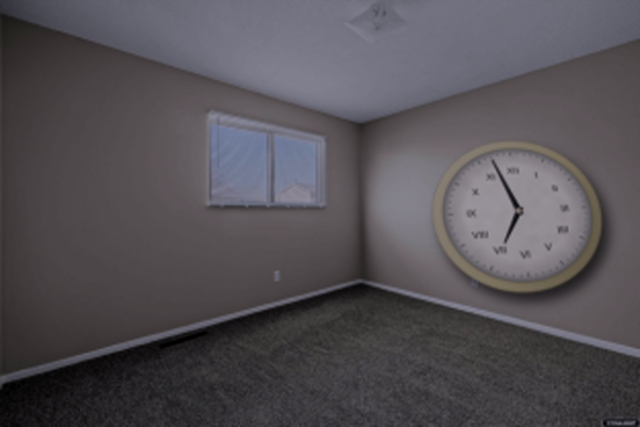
6:57
